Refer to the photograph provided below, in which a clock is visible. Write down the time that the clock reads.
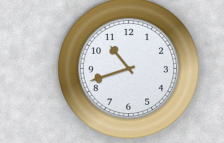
10:42
